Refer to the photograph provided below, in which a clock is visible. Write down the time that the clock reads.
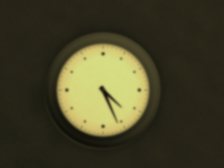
4:26
